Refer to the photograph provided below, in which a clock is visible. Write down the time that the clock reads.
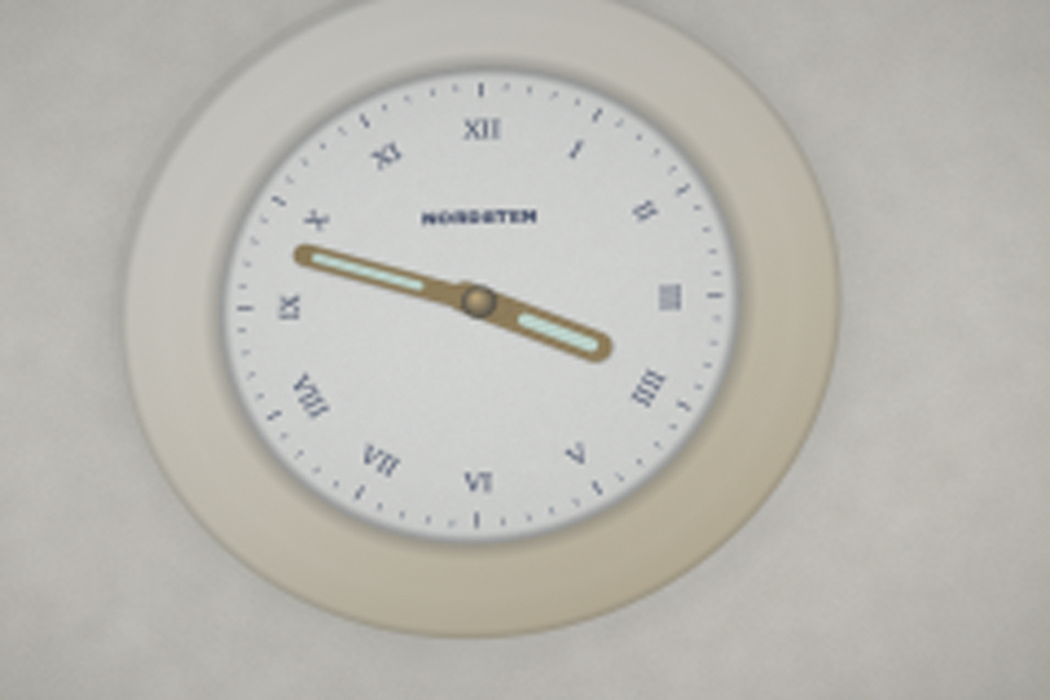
3:48
